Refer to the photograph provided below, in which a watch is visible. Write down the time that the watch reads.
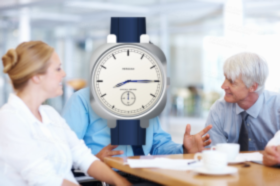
8:15
